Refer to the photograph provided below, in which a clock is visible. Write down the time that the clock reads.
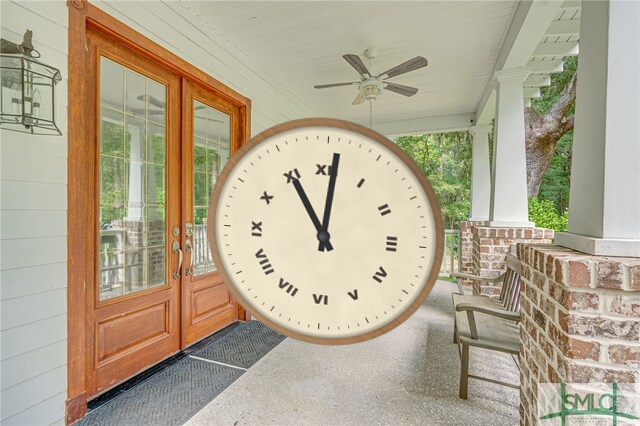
11:01
